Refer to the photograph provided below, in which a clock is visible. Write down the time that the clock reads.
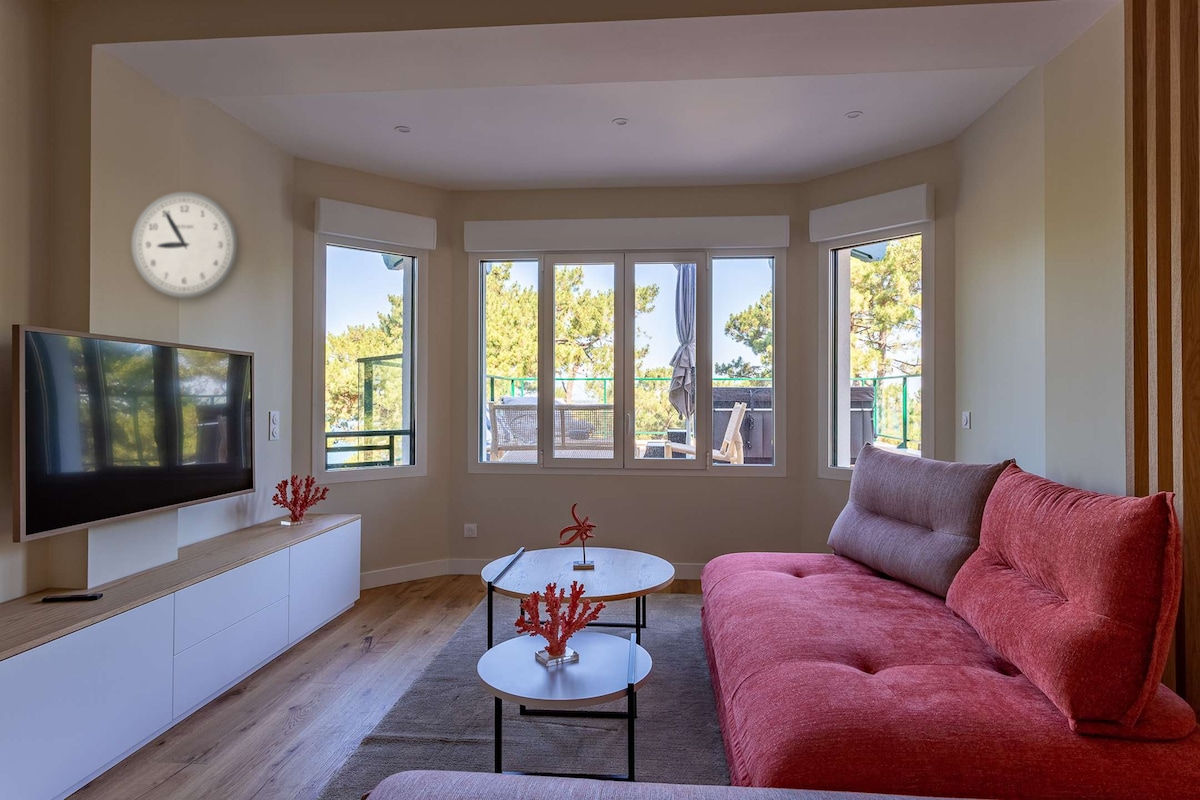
8:55
